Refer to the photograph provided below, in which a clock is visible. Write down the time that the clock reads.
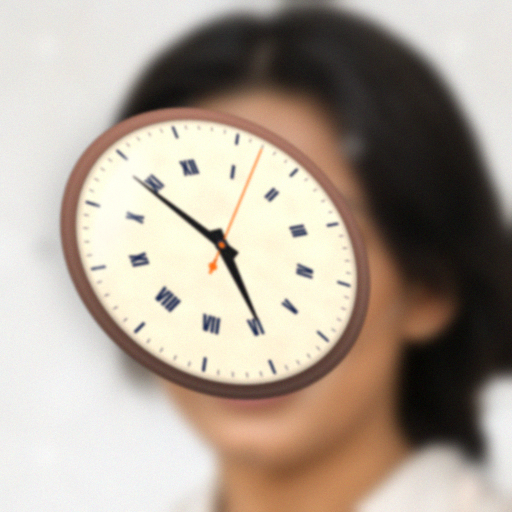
5:54:07
